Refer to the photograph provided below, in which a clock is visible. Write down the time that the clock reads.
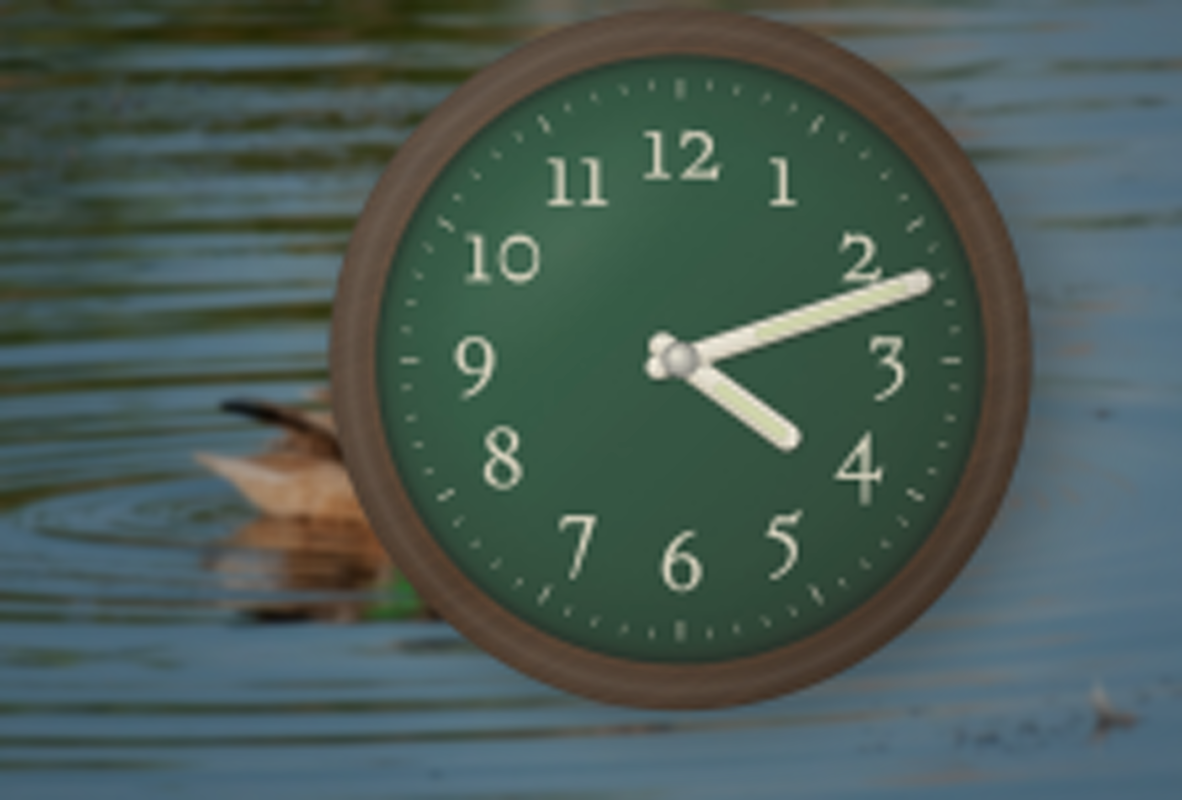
4:12
